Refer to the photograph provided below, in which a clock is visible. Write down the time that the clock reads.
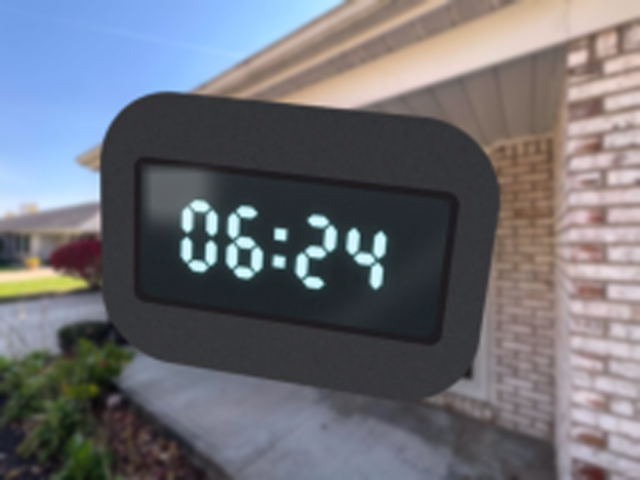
6:24
